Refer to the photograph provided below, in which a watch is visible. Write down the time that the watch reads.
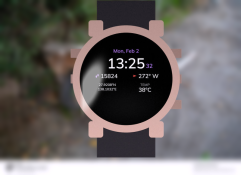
13:25
